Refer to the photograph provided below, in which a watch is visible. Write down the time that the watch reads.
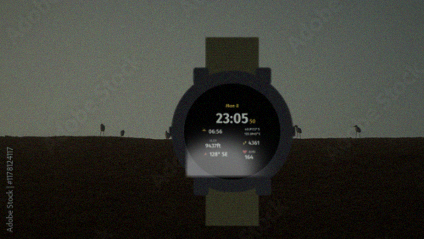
23:05
